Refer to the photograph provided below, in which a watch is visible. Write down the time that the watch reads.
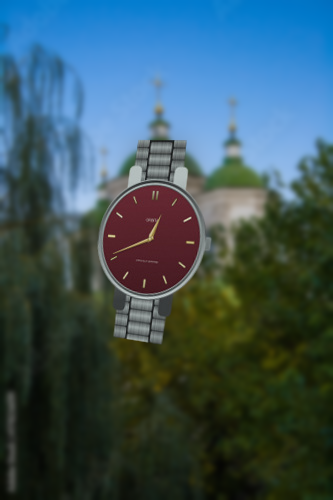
12:41
